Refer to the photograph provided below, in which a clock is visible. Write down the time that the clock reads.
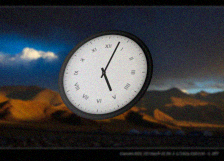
5:03
